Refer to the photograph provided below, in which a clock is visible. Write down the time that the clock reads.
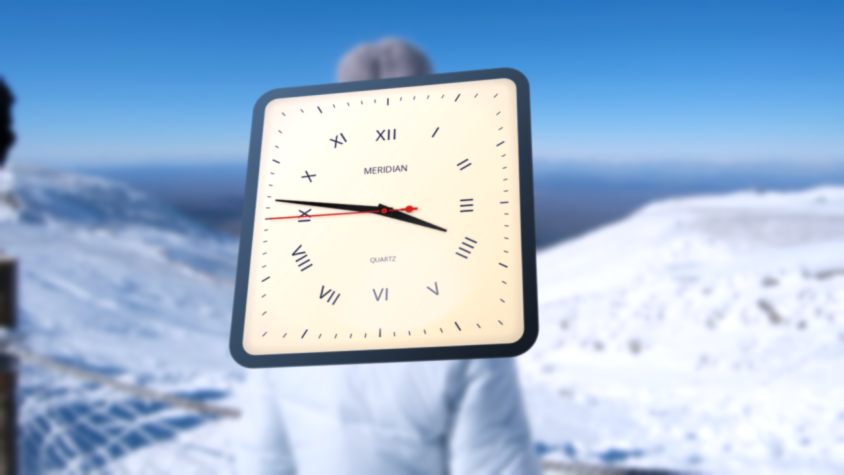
3:46:45
